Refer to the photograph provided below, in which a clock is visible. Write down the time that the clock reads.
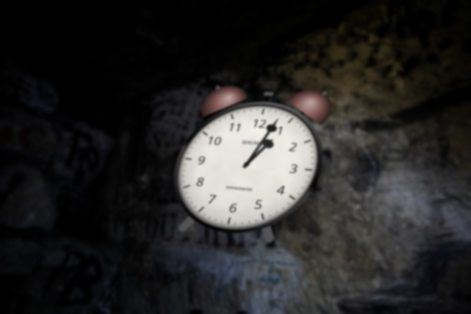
1:03
